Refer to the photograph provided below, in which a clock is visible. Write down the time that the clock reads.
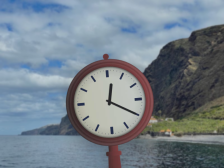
12:20
